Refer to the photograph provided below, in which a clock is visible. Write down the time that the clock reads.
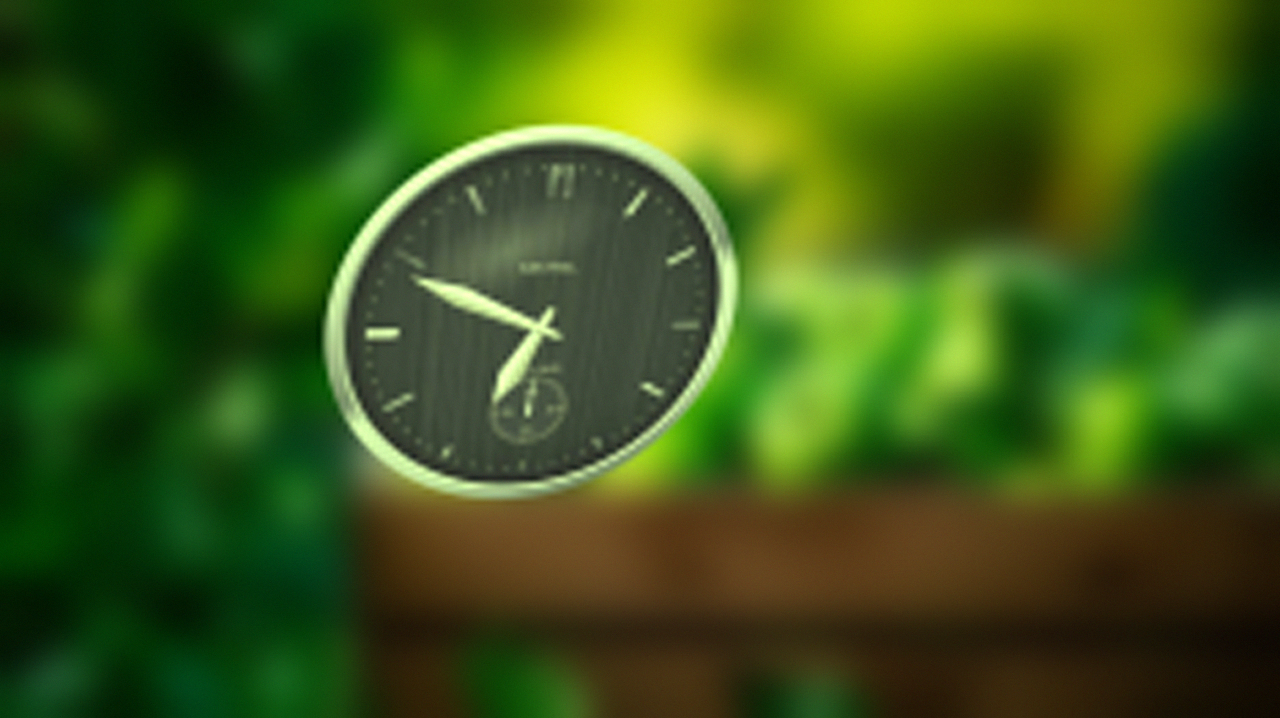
6:49
